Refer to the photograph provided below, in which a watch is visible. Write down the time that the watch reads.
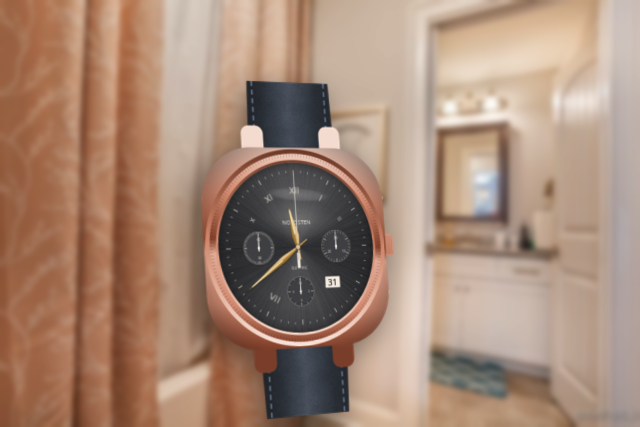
11:39
